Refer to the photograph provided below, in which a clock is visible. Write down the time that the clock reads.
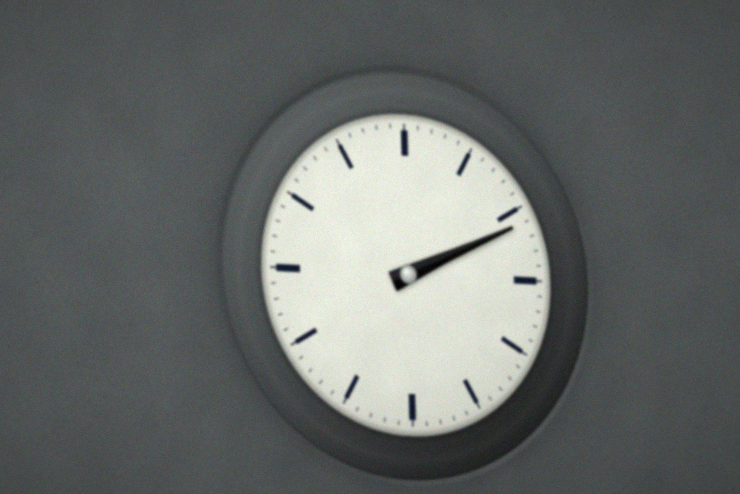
2:11
